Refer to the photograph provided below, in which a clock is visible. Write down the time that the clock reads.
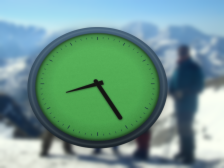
8:25
